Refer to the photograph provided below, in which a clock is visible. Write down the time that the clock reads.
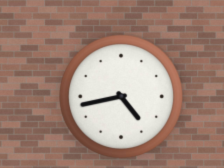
4:43
